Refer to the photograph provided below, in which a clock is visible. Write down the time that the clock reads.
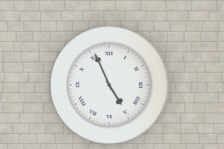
4:56
